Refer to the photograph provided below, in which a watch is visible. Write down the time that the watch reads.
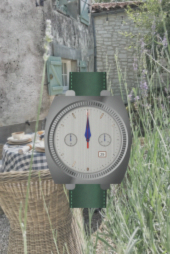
12:00
